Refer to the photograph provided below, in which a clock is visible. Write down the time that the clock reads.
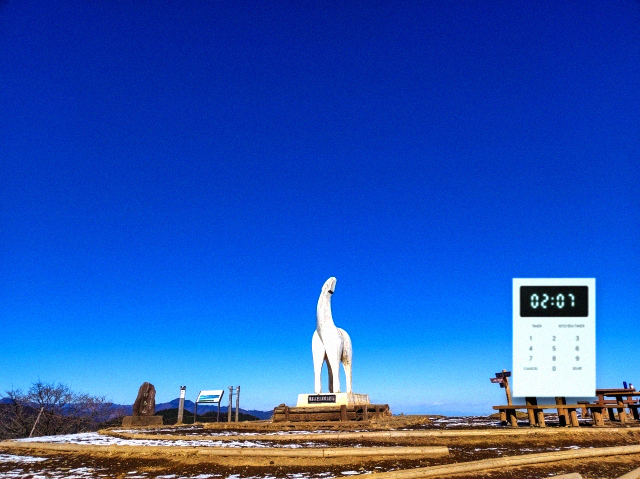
2:07
